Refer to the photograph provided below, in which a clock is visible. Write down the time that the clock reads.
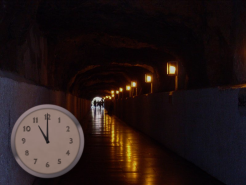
11:00
